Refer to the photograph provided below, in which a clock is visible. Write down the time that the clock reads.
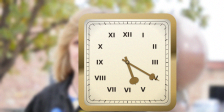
5:20
